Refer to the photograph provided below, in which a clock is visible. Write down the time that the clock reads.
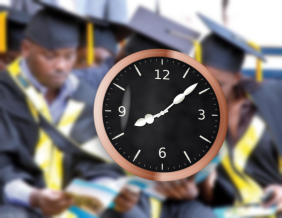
8:08
